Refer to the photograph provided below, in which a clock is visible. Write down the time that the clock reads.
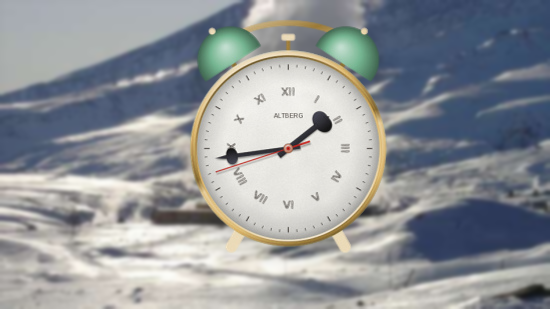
1:43:42
